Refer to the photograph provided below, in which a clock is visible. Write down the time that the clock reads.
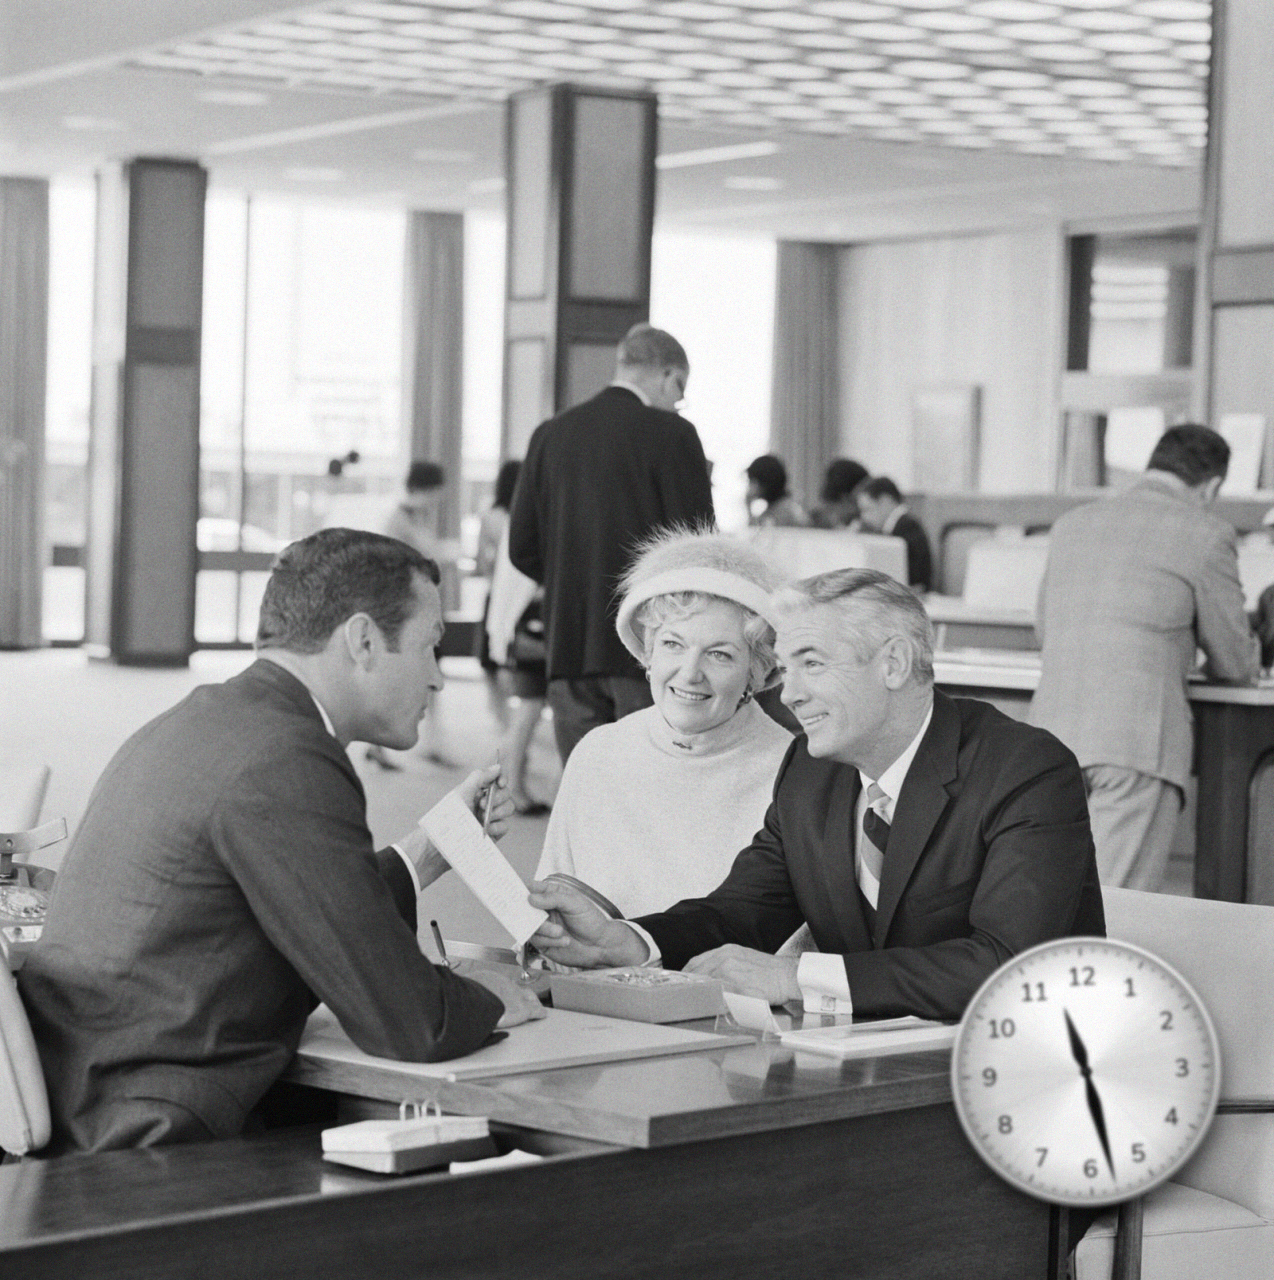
11:28
